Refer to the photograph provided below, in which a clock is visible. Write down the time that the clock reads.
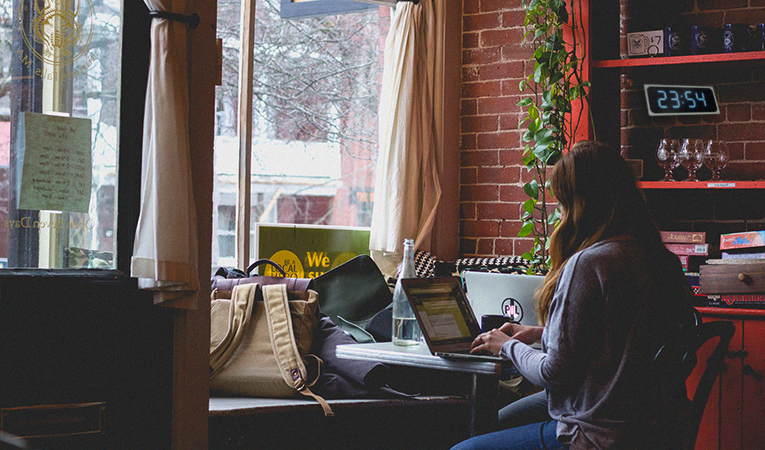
23:54
